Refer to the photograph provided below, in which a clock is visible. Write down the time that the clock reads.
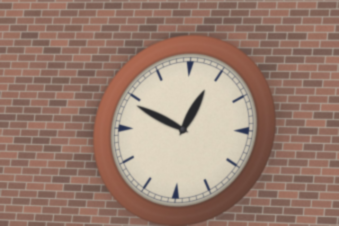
12:49
